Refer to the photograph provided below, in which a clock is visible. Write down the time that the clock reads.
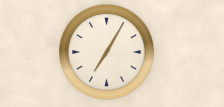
7:05
